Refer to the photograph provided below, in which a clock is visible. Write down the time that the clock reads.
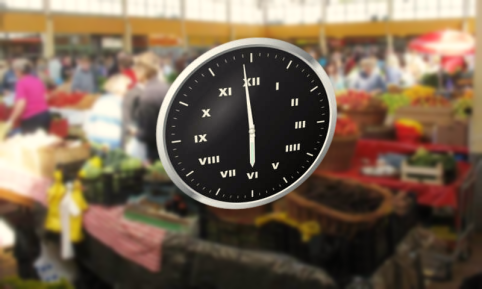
5:59
